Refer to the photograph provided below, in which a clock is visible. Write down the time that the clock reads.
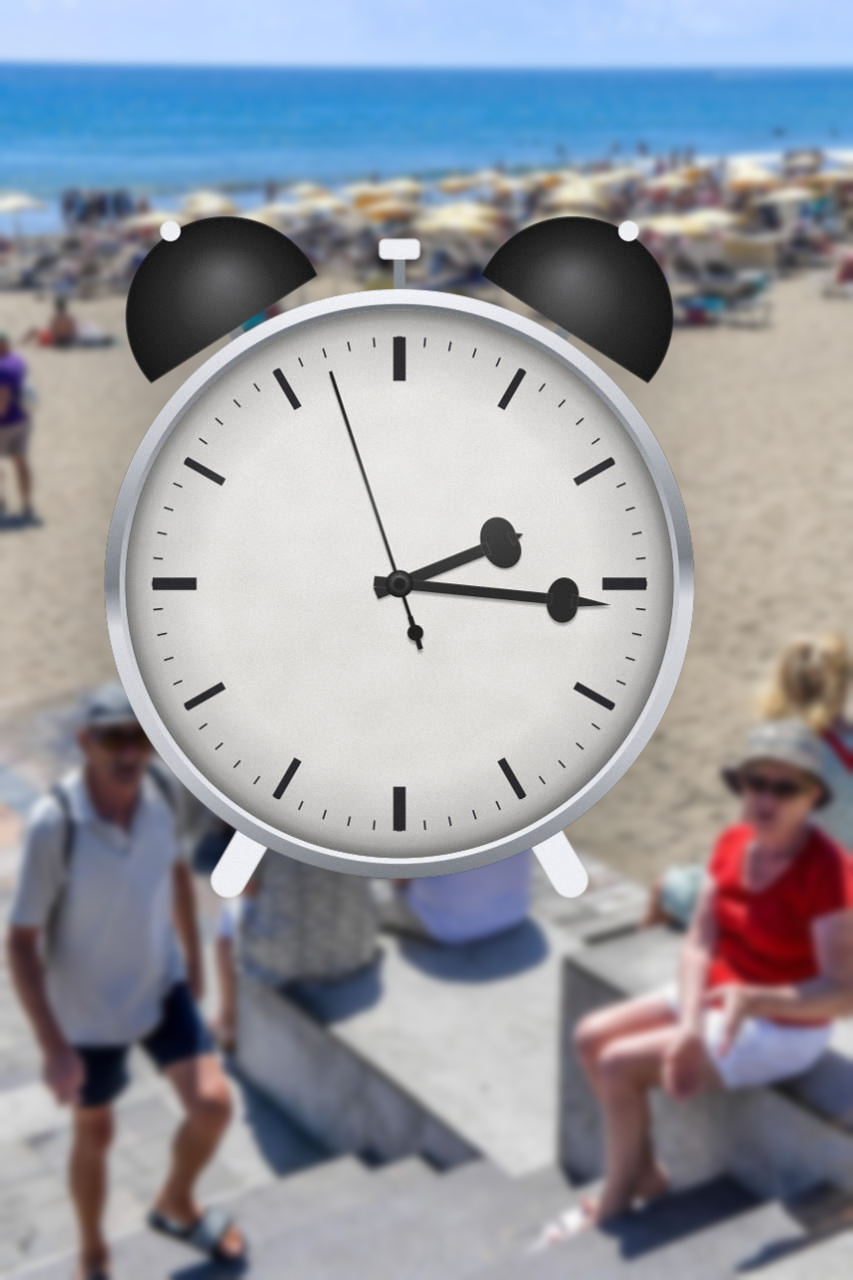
2:15:57
